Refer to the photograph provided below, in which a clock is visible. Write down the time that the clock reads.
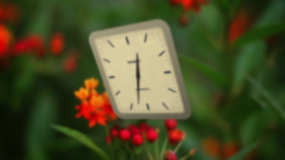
12:33
